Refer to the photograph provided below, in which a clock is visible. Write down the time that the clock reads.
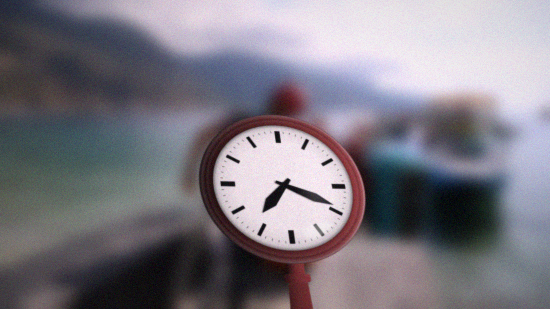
7:19
